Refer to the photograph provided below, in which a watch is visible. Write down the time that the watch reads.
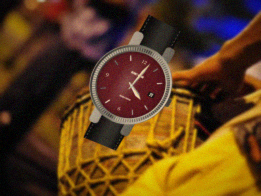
4:02
